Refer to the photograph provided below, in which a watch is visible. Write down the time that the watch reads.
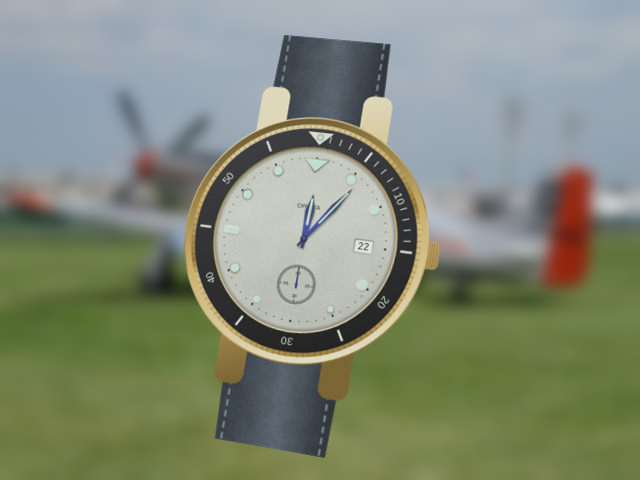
12:06
